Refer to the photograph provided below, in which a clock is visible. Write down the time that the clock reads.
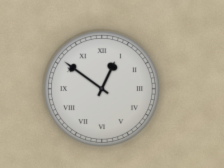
12:51
